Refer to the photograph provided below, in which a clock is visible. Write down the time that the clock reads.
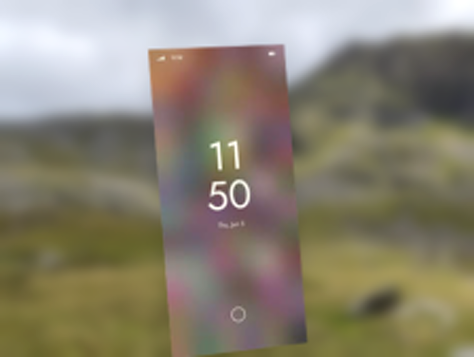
11:50
